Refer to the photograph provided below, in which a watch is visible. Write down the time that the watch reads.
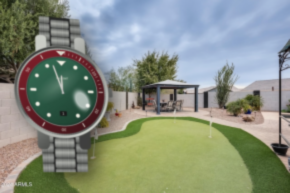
11:57
